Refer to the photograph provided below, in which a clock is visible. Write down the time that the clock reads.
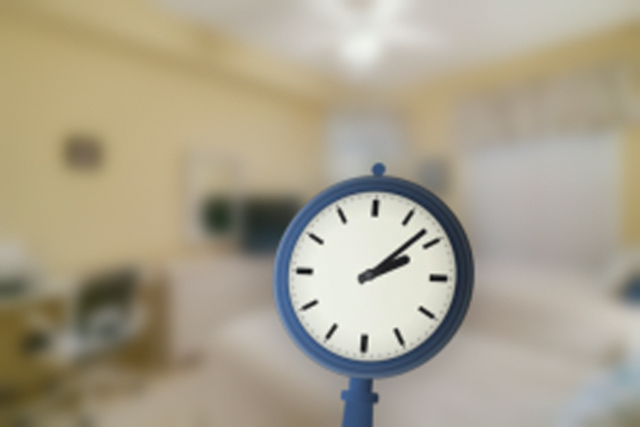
2:08
